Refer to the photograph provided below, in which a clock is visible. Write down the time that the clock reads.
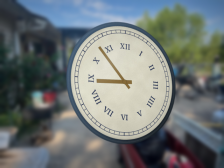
8:53
